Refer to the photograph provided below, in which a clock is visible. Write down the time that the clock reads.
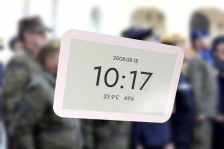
10:17
